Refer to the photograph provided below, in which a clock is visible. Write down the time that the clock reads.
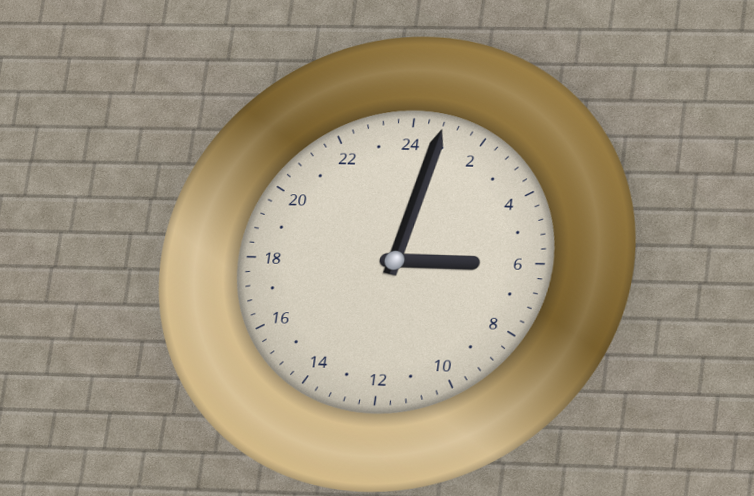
6:02
